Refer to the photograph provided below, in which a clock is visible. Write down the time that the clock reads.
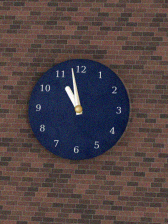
10:58
